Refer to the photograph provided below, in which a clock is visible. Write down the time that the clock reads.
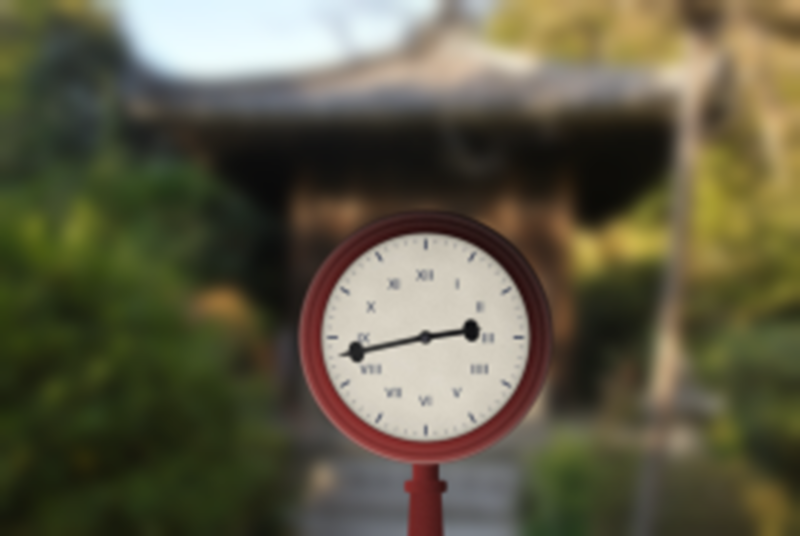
2:43
